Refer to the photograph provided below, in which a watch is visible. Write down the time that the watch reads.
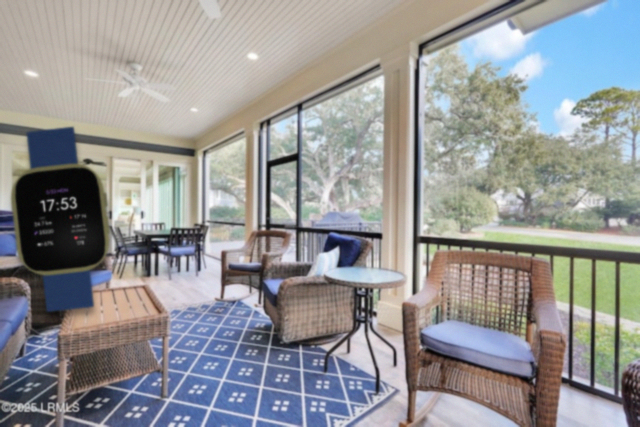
17:53
